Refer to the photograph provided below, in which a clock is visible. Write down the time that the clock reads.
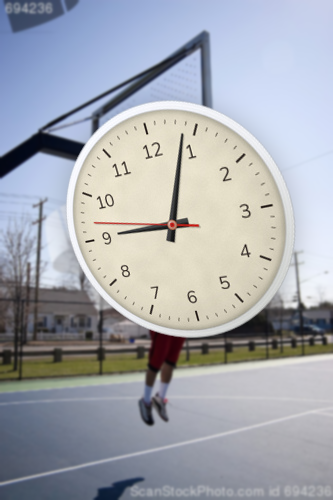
9:03:47
